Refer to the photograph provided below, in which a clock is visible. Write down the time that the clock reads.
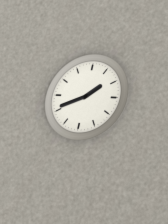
1:41
